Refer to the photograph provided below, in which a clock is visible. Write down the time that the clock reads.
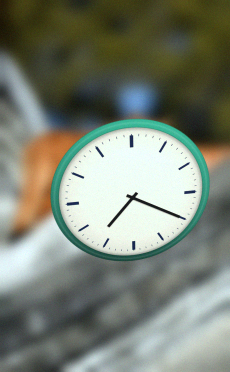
7:20
